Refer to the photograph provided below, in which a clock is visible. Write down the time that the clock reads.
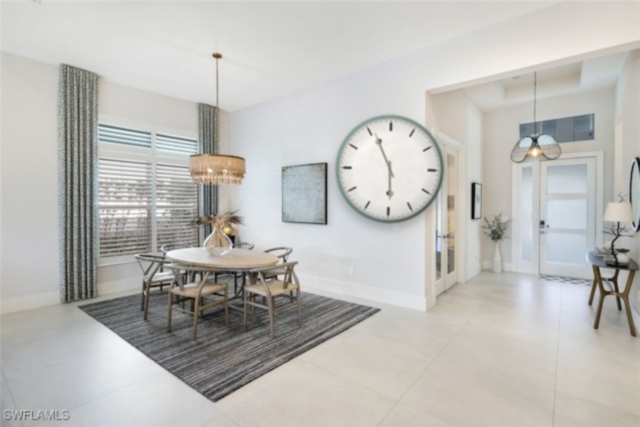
5:56
